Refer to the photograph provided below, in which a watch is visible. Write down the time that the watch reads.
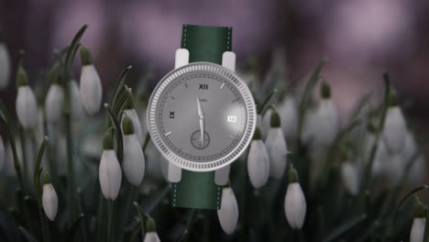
11:29
